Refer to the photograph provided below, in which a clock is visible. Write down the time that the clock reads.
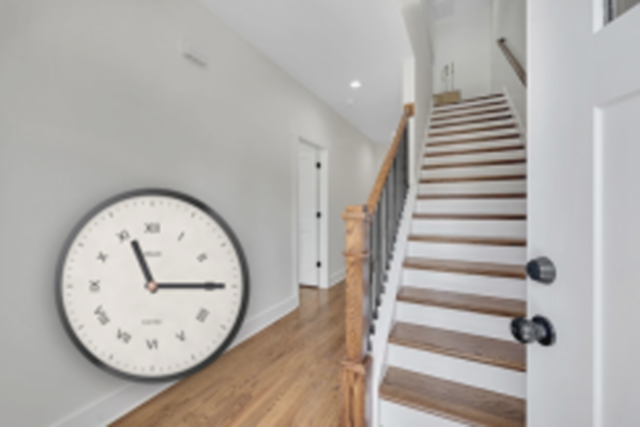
11:15
